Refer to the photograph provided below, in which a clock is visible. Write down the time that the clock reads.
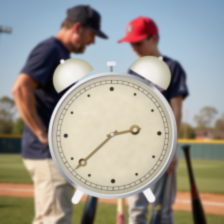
2:38
